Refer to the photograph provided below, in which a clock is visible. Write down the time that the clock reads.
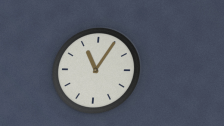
11:05
